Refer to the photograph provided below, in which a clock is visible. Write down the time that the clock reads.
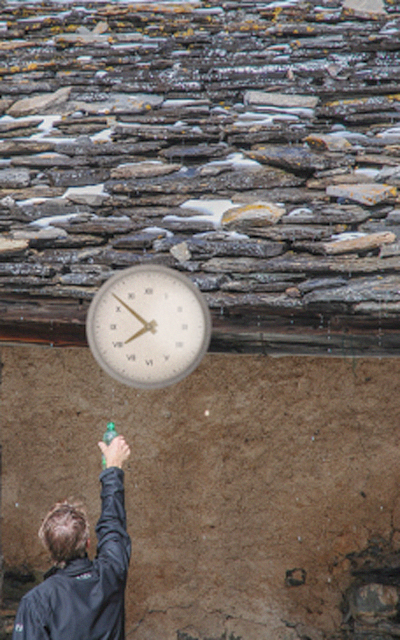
7:52
